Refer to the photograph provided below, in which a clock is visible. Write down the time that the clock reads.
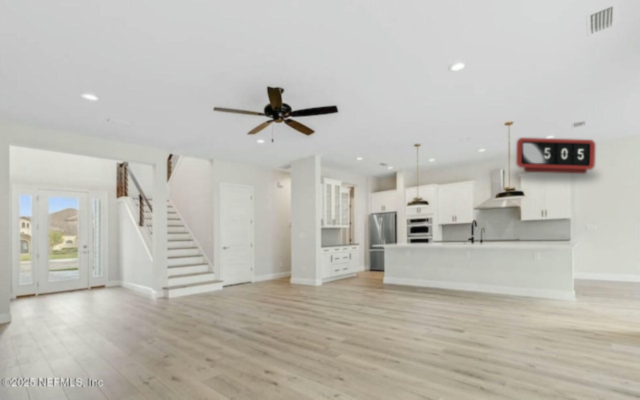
5:05
